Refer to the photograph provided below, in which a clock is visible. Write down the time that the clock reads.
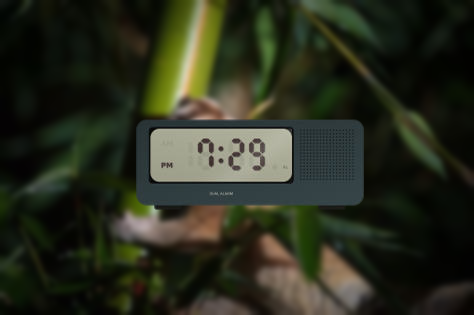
7:29
